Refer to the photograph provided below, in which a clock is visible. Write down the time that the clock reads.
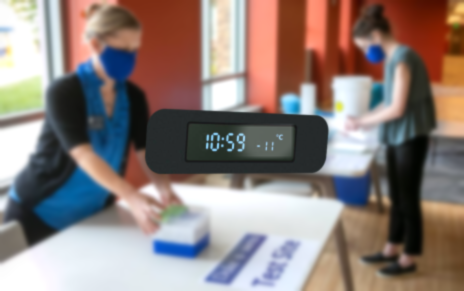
10:59
